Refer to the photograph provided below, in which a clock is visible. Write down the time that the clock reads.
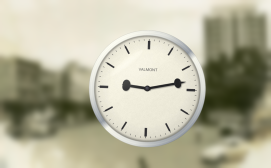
9:13
